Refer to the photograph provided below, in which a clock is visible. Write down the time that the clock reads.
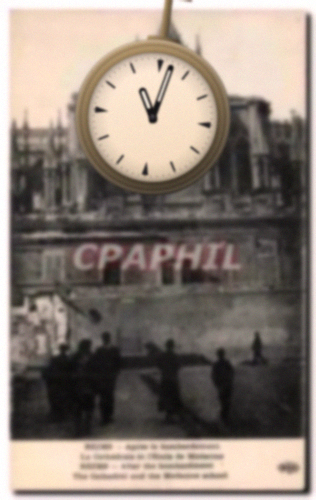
11:02
